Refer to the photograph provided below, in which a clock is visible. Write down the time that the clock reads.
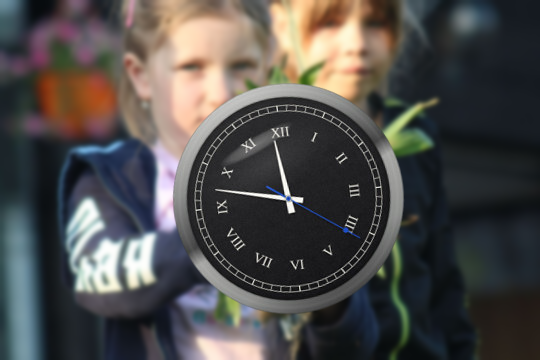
11:47:21
